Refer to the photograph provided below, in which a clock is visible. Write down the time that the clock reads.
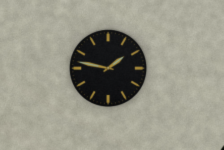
1:47
